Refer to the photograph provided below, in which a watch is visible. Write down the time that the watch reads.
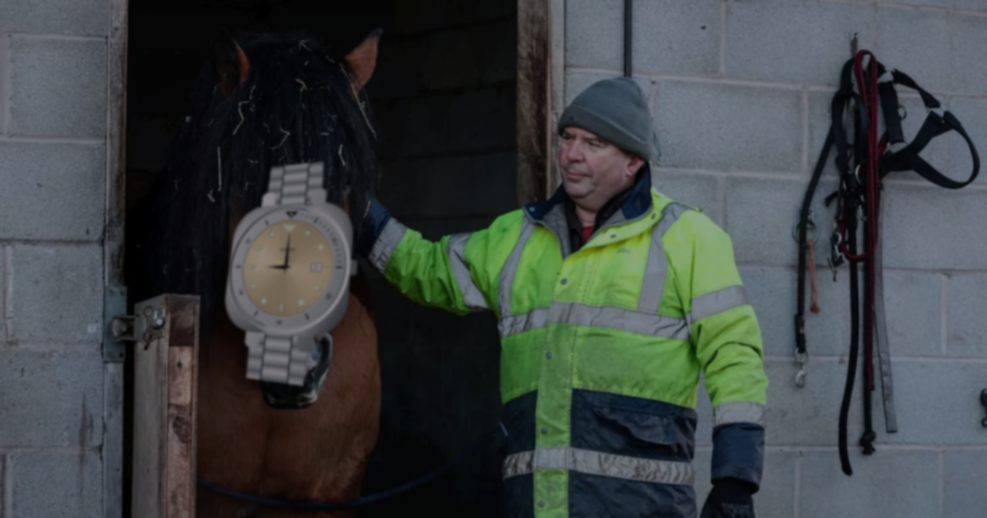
9:00
